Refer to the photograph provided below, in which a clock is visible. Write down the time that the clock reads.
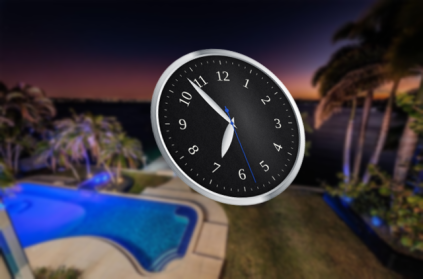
6:53:28
